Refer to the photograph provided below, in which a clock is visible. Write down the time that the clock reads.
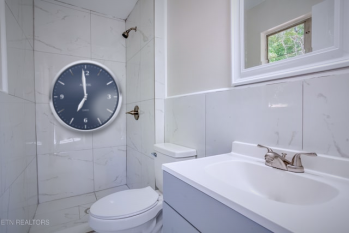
6:59
